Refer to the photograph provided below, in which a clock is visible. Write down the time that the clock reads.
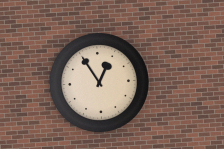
12:55
